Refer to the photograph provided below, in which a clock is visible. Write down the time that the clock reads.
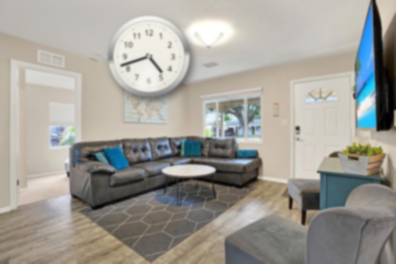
4:42
